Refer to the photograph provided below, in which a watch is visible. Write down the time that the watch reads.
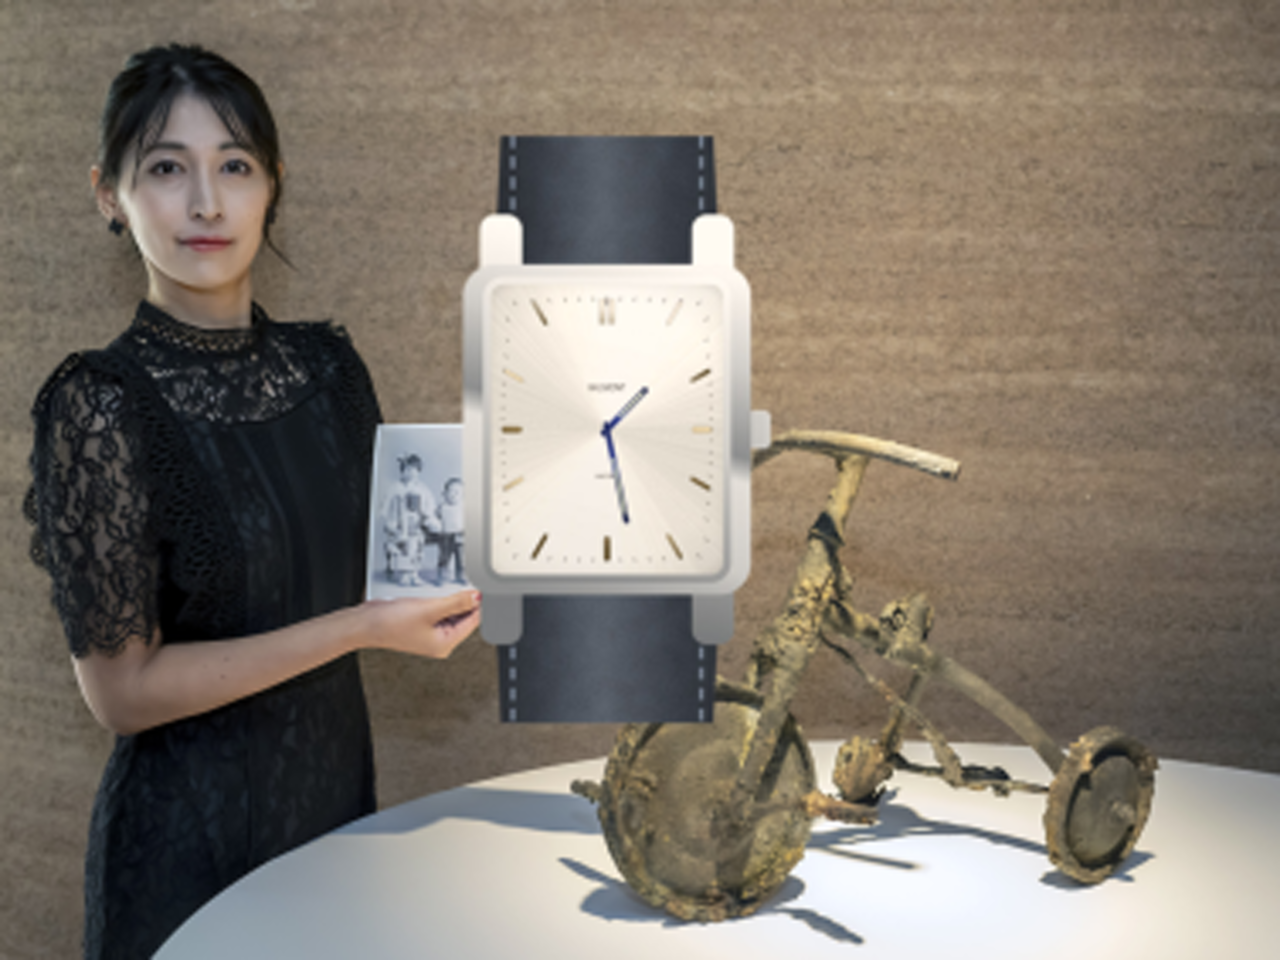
1:28
